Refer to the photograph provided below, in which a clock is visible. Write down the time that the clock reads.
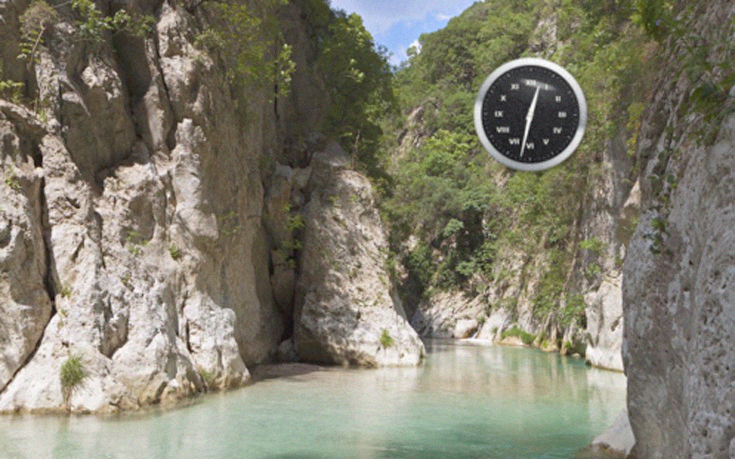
12:32
